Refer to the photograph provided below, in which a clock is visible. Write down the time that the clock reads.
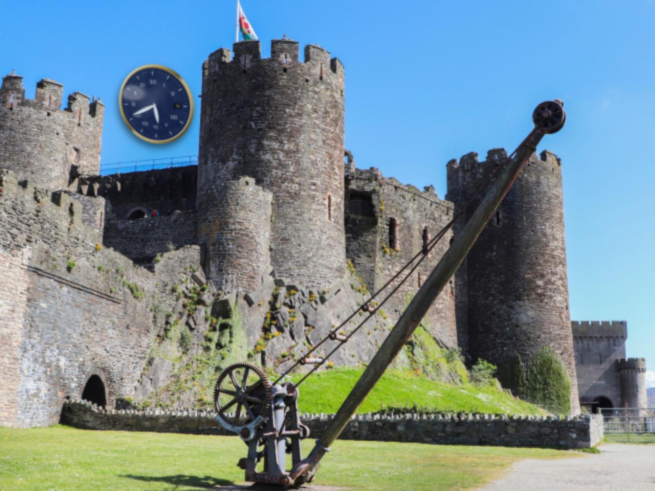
5:41
